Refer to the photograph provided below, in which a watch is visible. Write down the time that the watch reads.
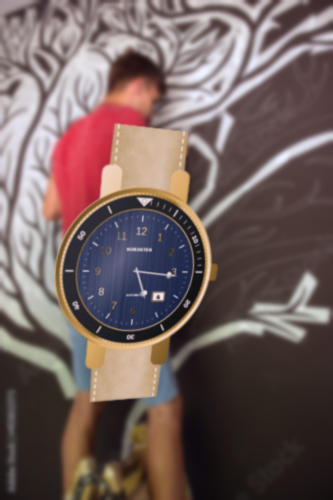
5:16
